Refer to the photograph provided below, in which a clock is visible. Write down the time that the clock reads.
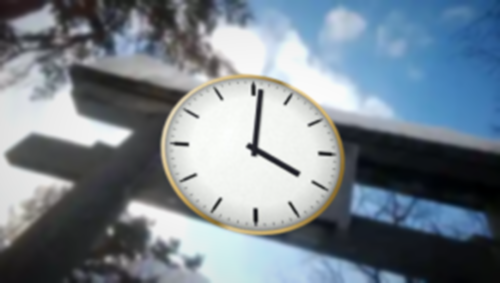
4:01
